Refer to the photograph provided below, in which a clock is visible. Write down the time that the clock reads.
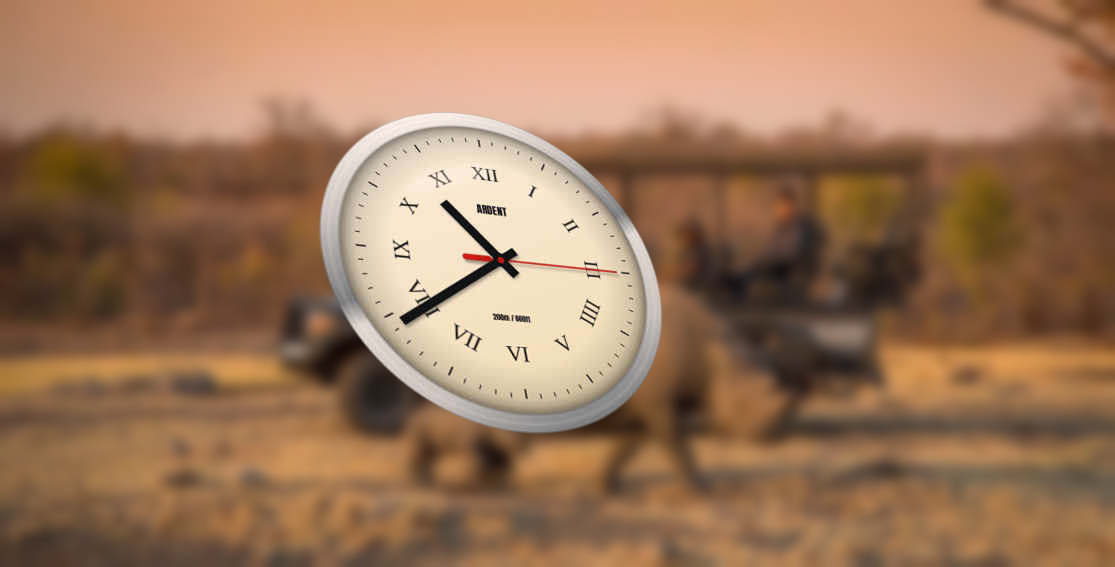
10:39:15
